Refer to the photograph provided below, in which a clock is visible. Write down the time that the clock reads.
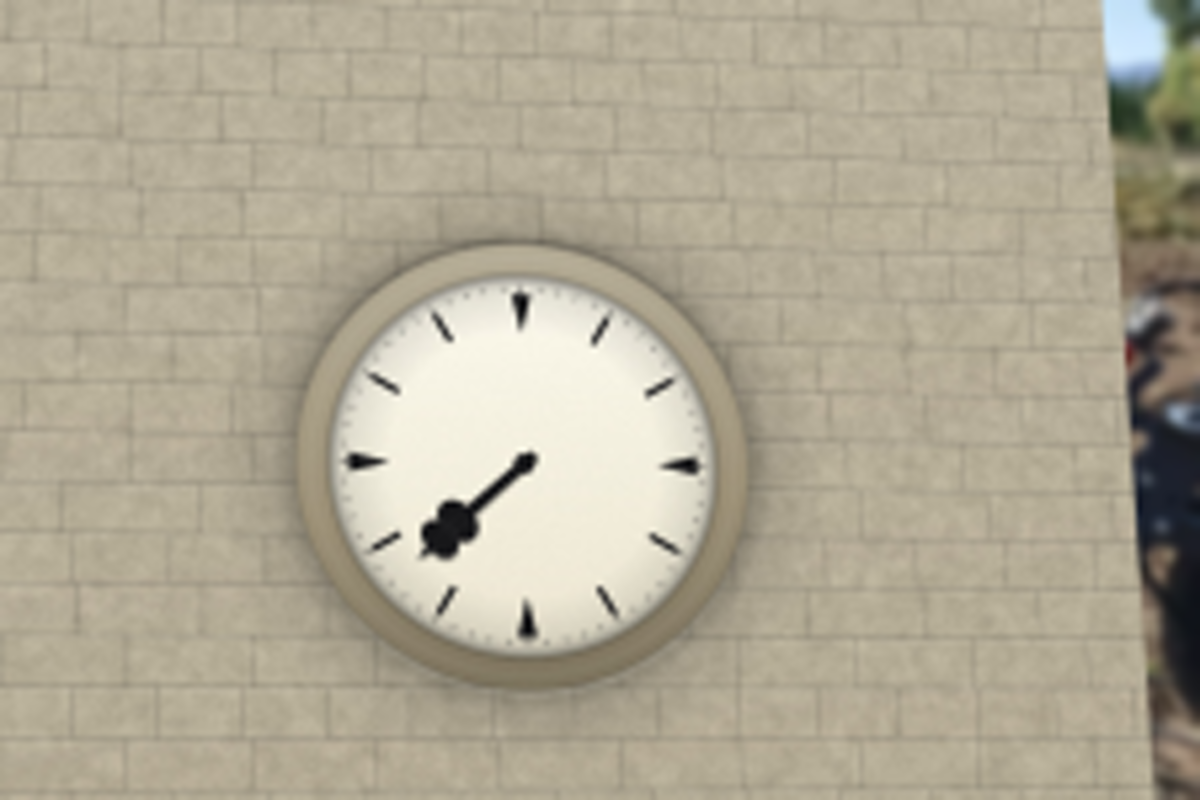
7:38
